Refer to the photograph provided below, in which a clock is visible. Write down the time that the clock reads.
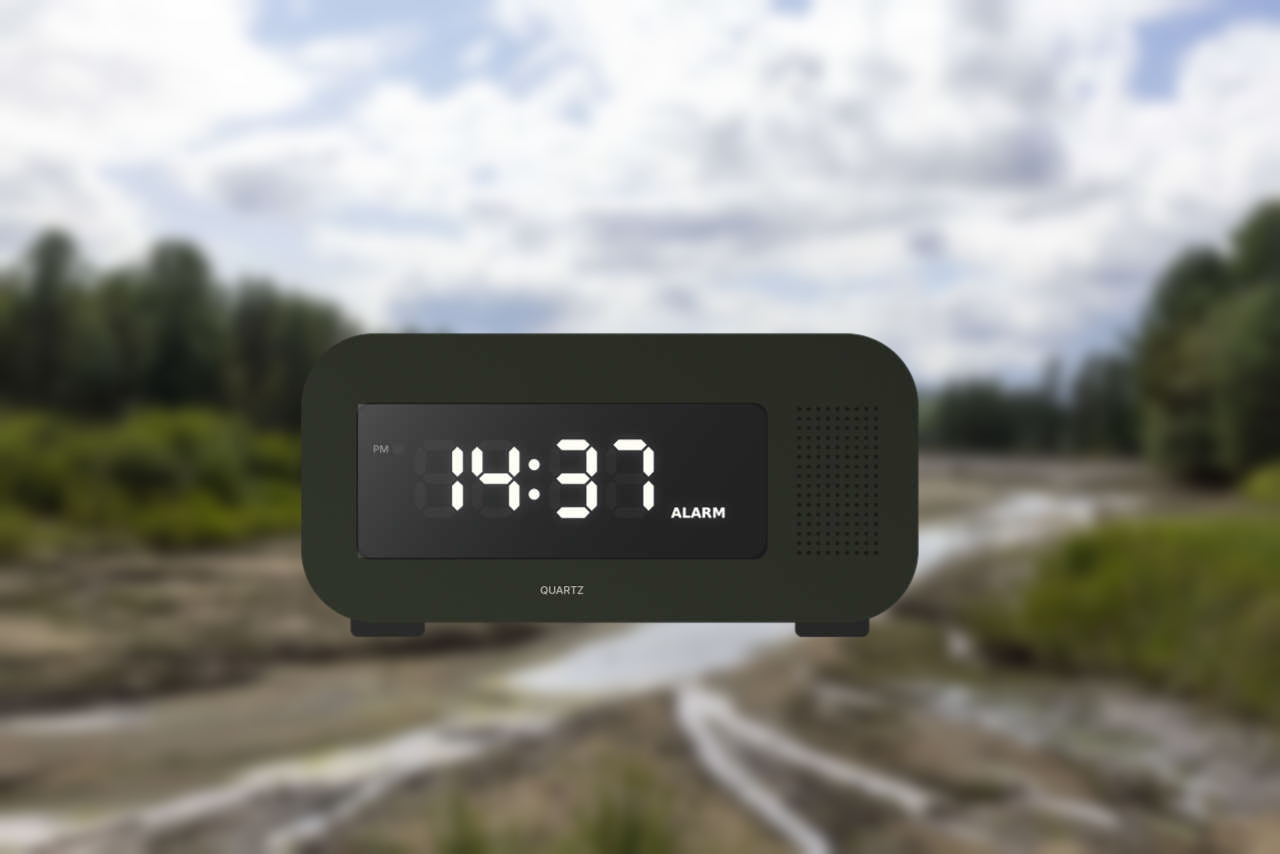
14:37
